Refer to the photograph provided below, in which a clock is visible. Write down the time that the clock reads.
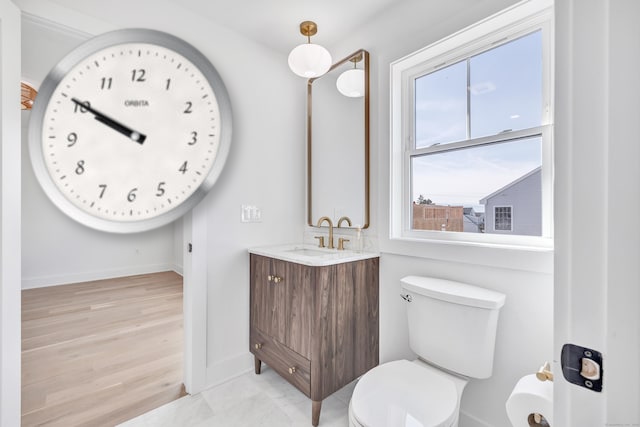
9:50
